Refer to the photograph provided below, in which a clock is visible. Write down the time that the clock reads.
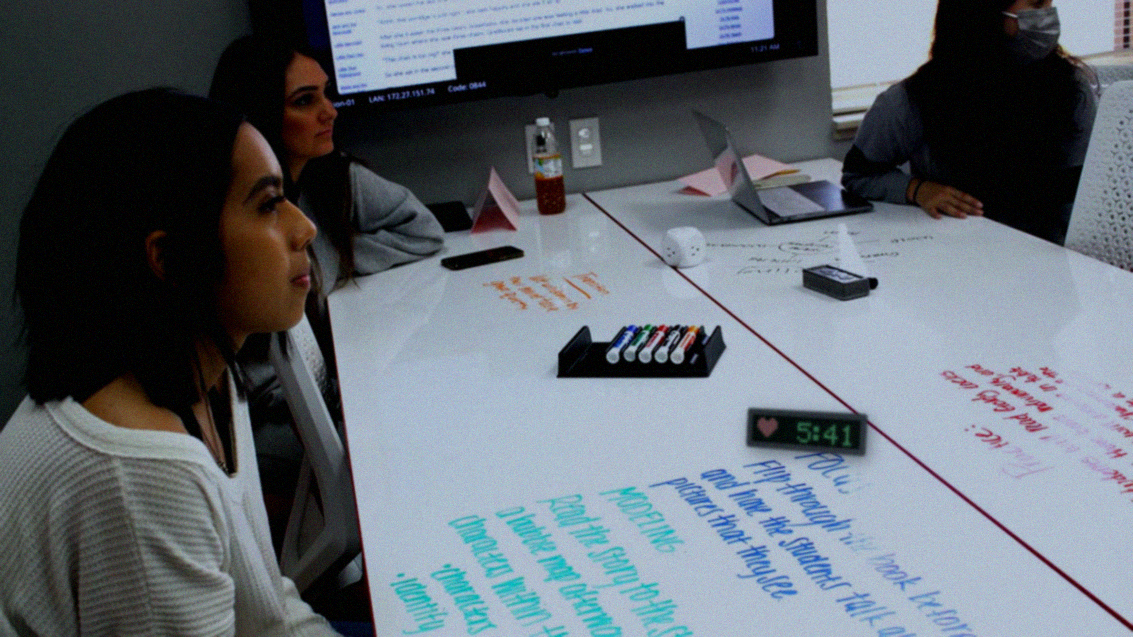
5:41
